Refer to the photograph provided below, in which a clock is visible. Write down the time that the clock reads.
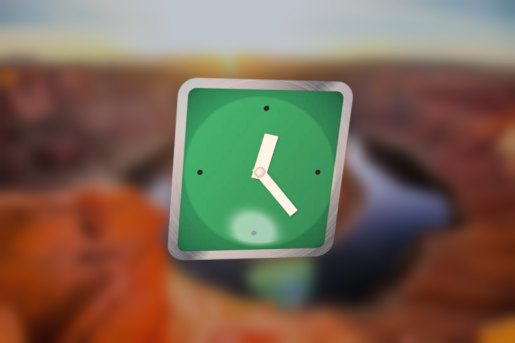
12:23
